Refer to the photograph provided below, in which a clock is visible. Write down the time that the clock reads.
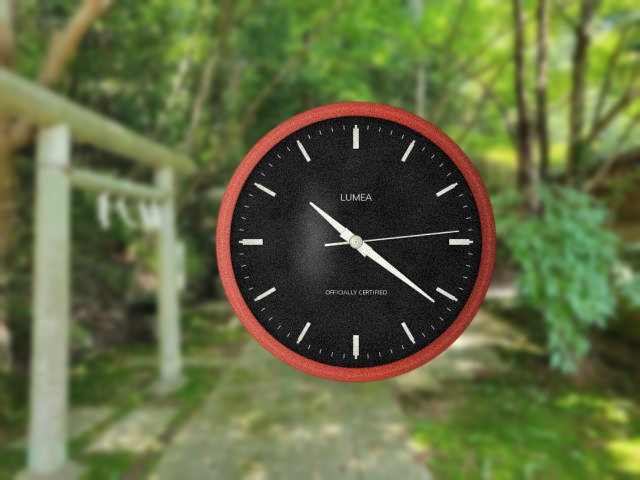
10:21:14
